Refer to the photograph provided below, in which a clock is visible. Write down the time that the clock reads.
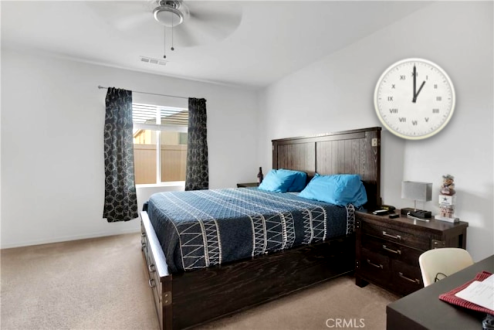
1:00
